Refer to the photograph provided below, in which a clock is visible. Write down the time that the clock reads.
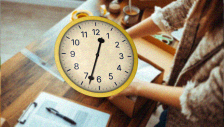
12:33
